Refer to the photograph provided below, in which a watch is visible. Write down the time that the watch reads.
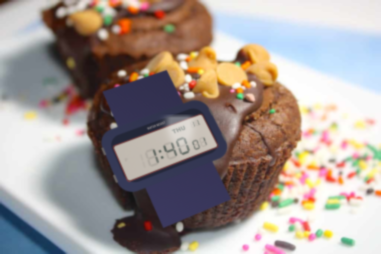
1:40:01
